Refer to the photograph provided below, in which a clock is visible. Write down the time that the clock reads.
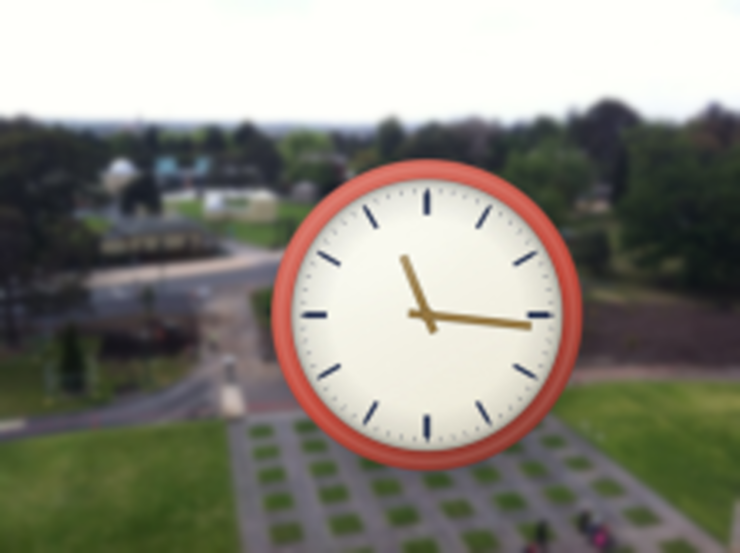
11:16
